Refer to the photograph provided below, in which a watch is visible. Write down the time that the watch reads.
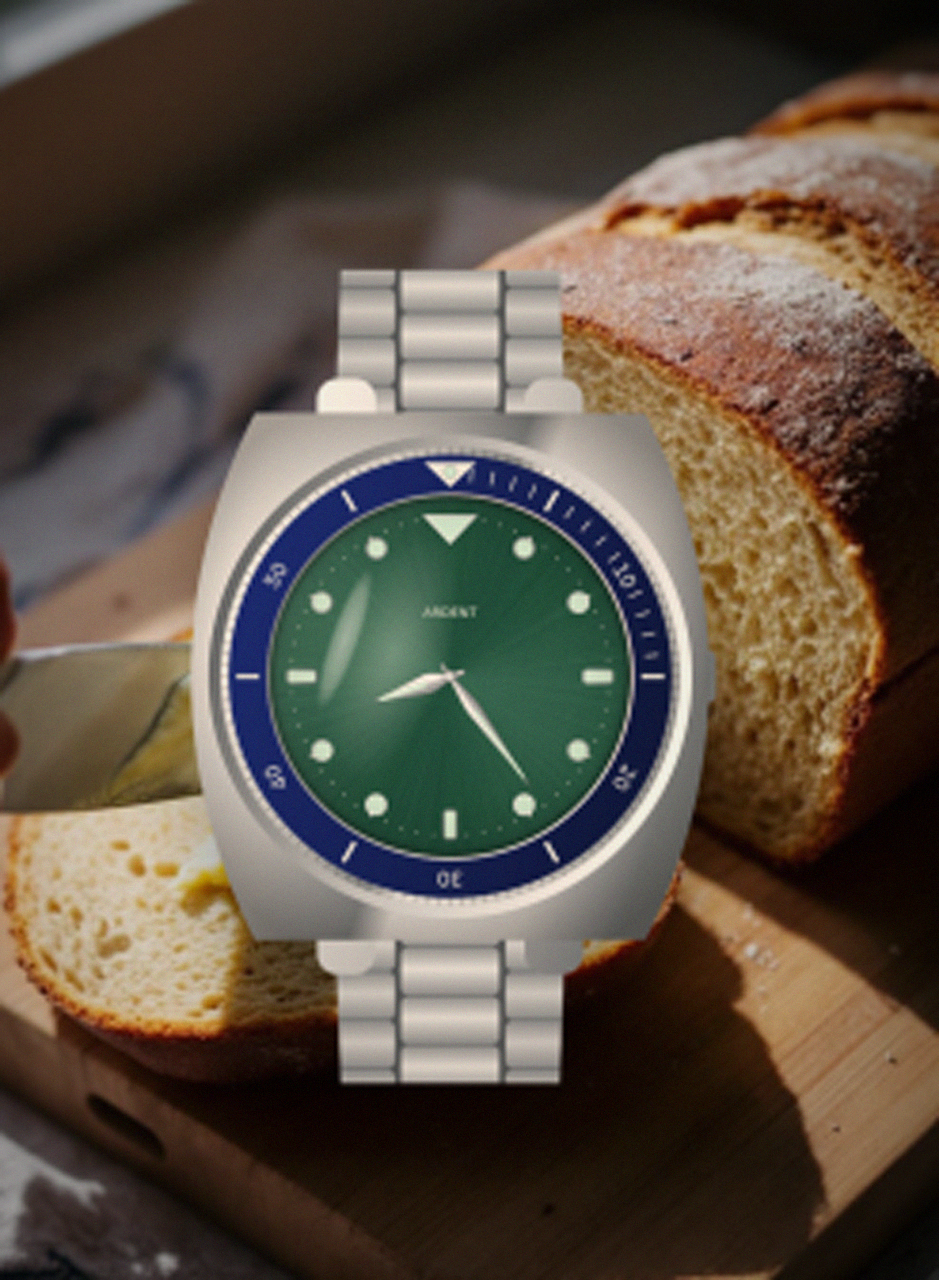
8:24
